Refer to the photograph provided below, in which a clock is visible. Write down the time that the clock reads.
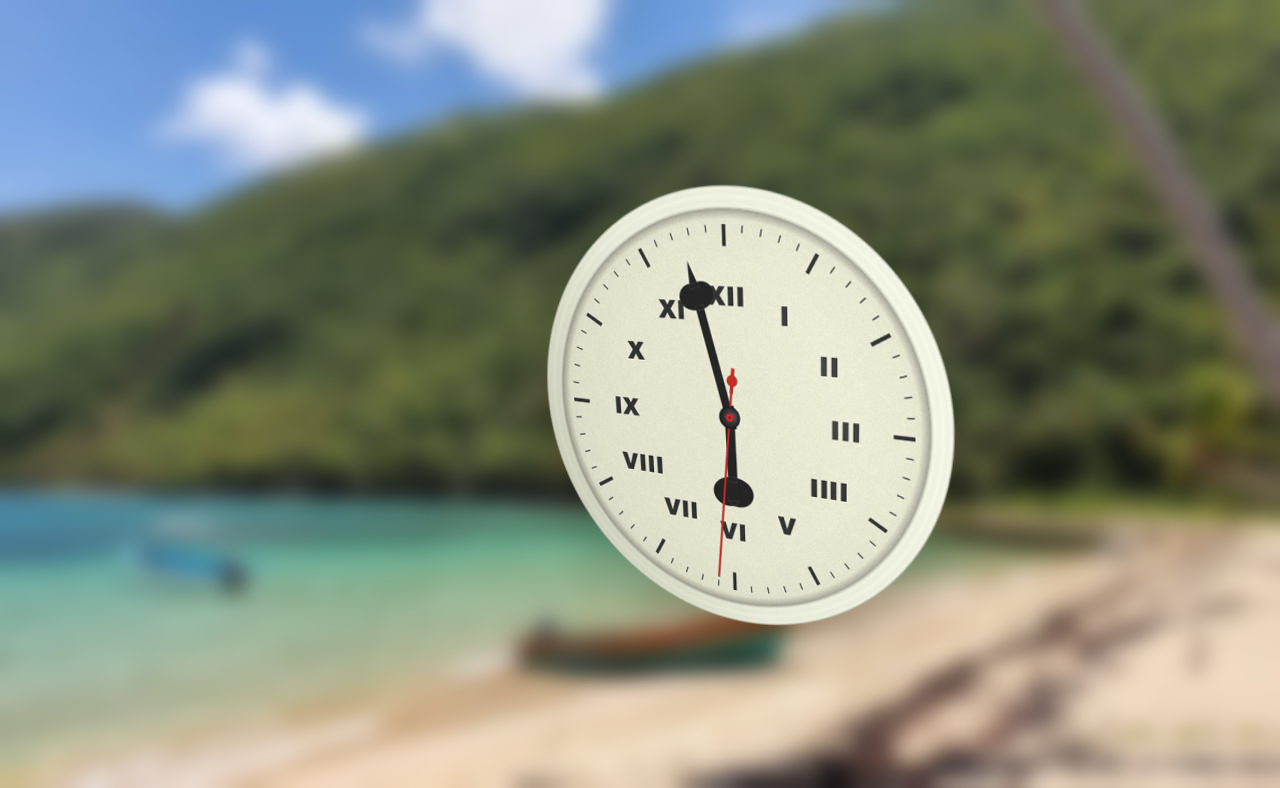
5:57:31
